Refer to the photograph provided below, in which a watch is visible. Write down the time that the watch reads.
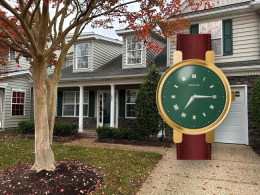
7:15
